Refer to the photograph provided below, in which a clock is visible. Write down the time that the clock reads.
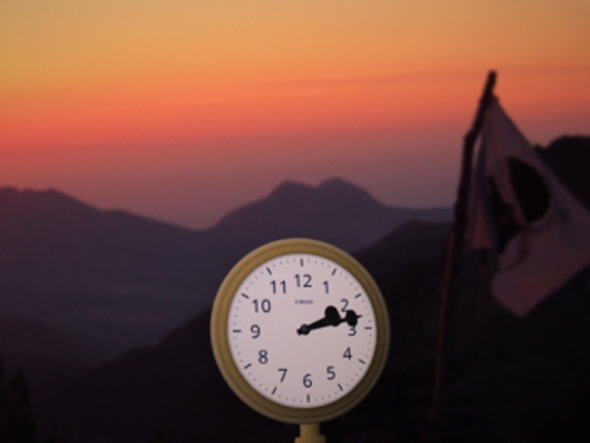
2:13
